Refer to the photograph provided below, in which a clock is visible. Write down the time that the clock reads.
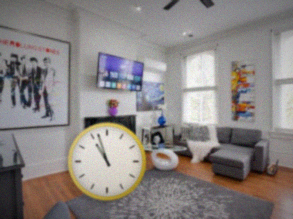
10:57
